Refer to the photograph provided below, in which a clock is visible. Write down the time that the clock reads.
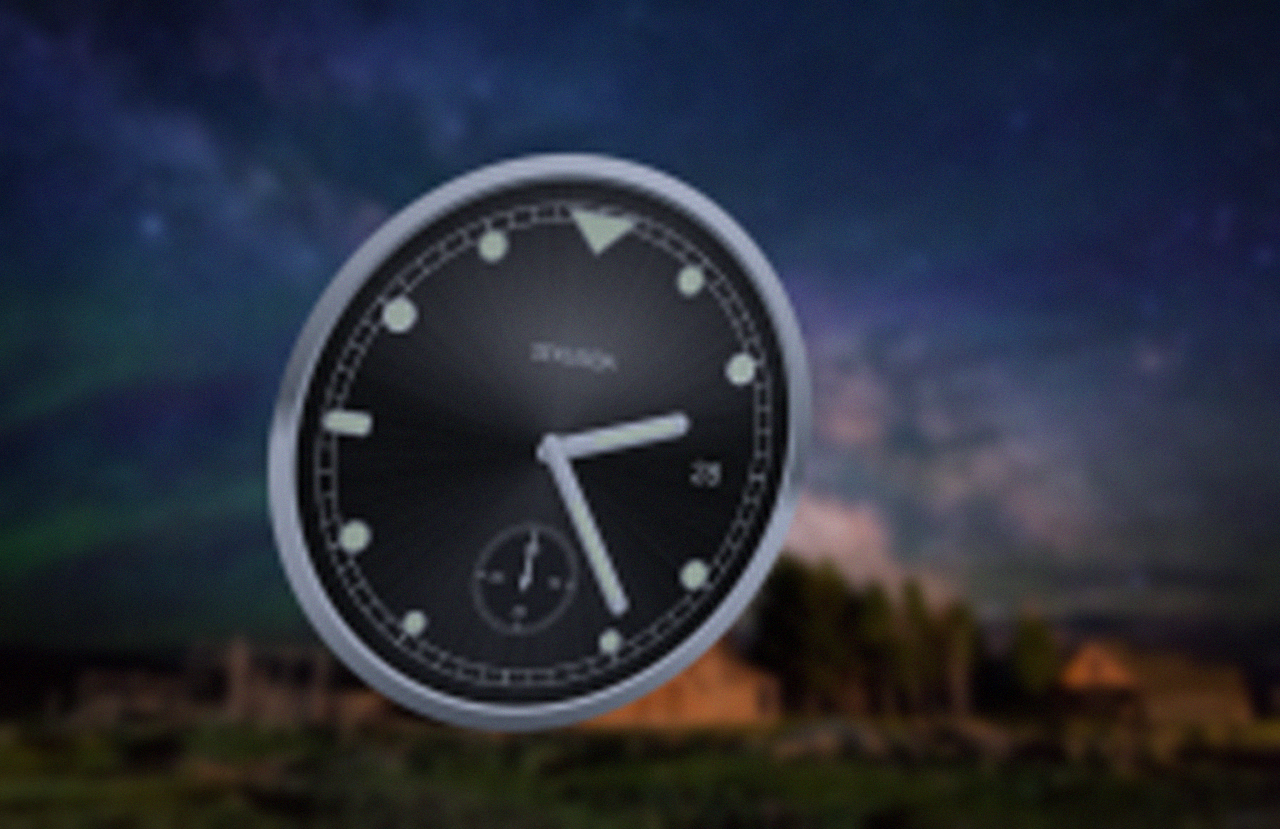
2:24
